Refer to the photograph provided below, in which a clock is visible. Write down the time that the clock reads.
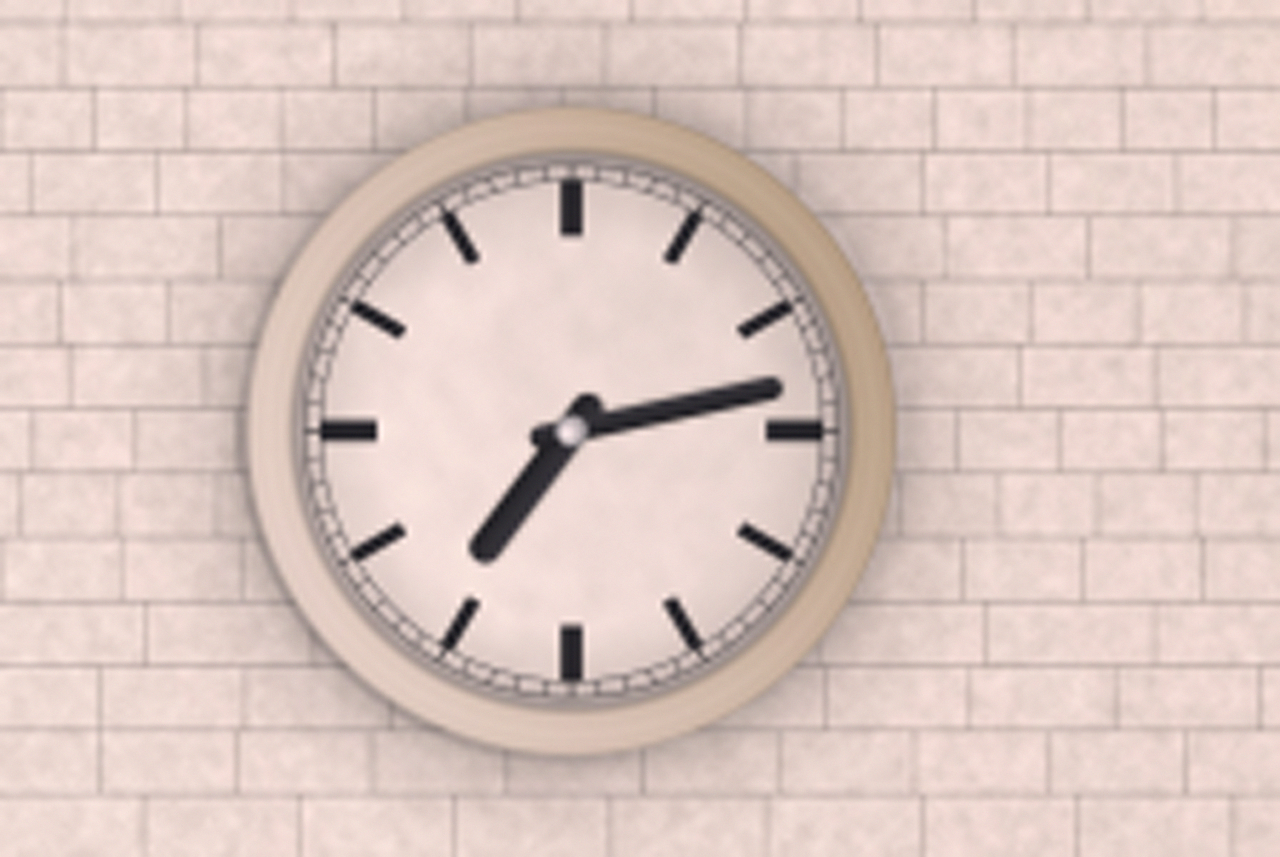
7:13
